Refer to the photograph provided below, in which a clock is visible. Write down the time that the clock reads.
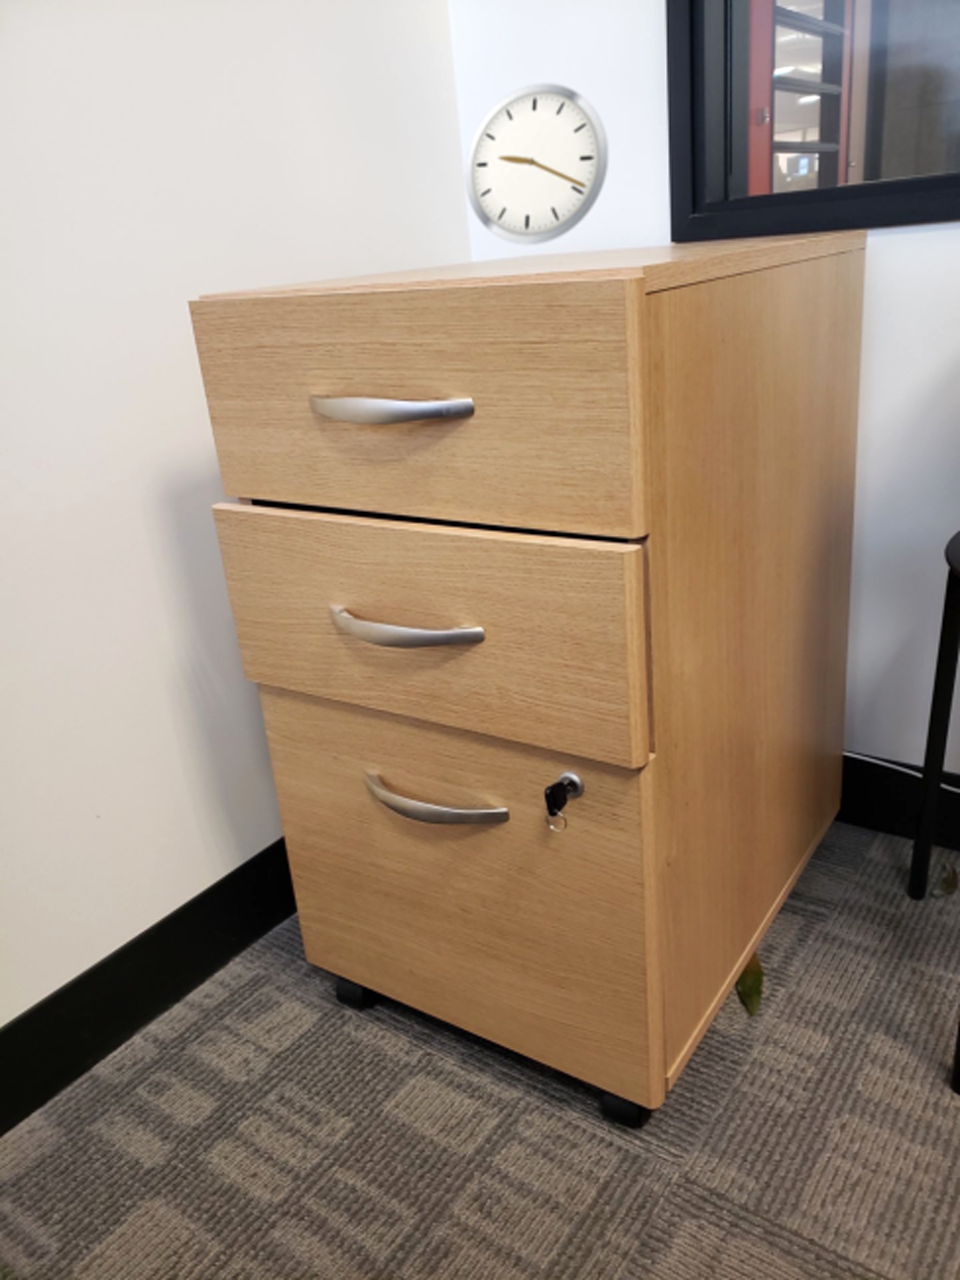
9:19
